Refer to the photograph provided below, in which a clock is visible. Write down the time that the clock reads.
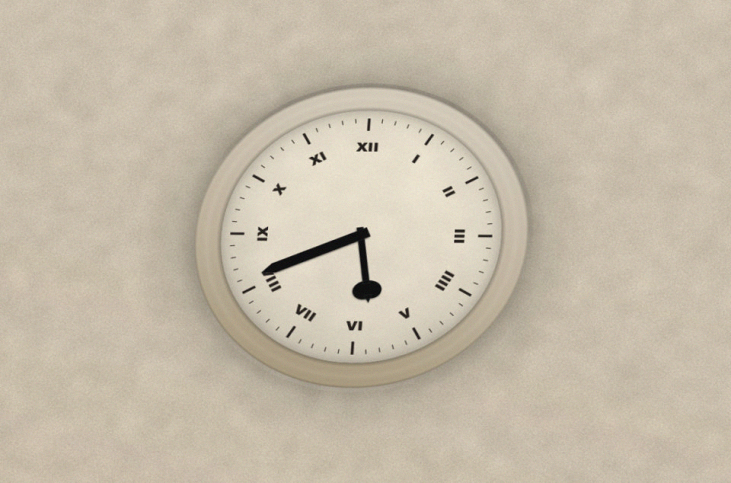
5:41
